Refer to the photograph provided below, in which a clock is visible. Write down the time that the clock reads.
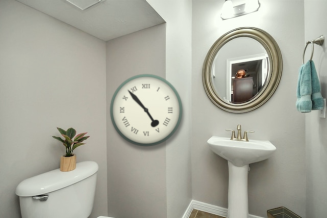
4:53
